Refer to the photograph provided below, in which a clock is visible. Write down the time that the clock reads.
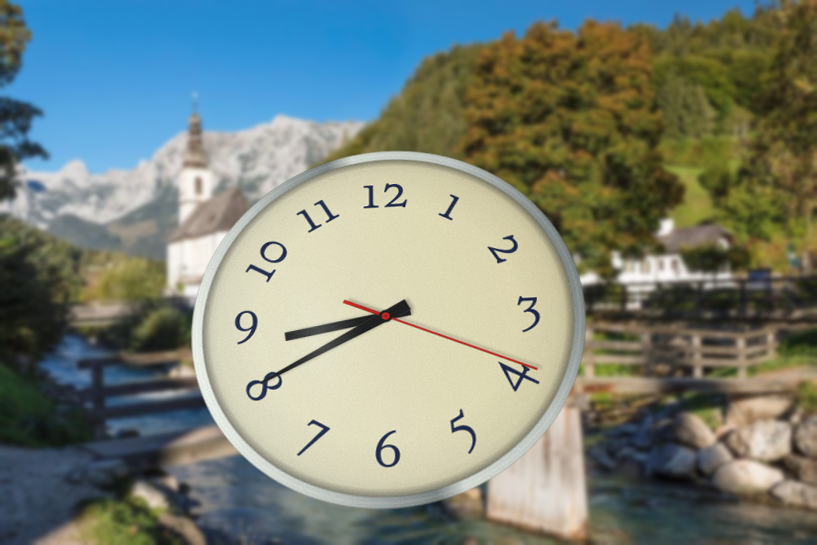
8:40:19
